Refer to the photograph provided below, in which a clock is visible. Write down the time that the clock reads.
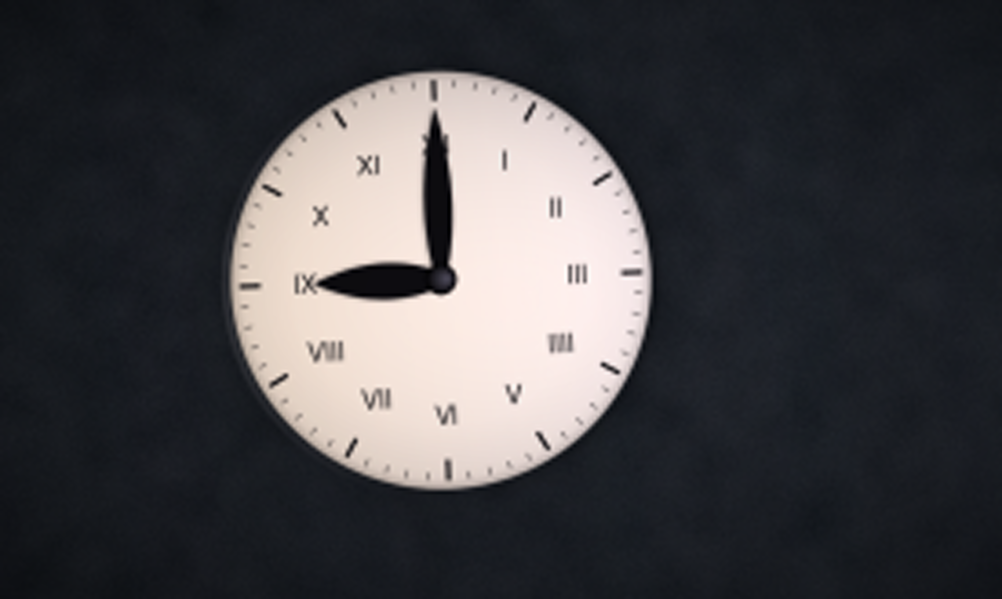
9:00
